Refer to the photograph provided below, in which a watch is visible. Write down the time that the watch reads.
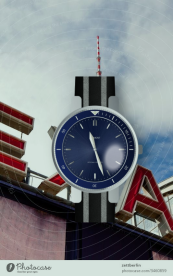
11:27
